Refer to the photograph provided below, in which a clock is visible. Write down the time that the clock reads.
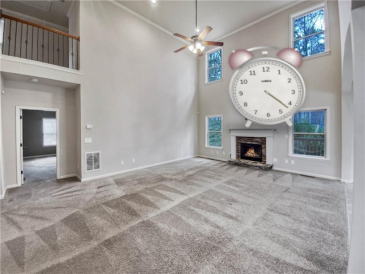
4:22
